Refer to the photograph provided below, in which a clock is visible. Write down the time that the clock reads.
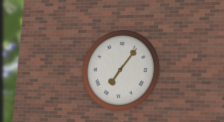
7:06
